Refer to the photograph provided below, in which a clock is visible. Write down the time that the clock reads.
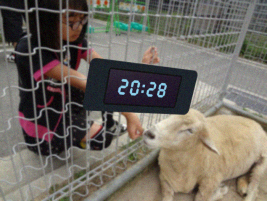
20:28
